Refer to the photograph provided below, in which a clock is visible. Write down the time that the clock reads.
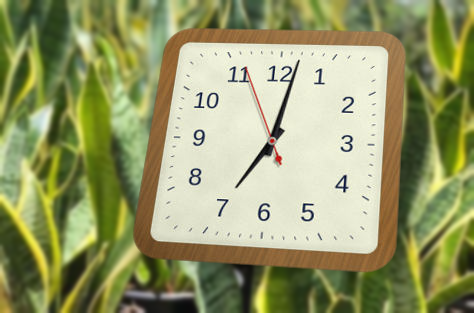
7:01:56
